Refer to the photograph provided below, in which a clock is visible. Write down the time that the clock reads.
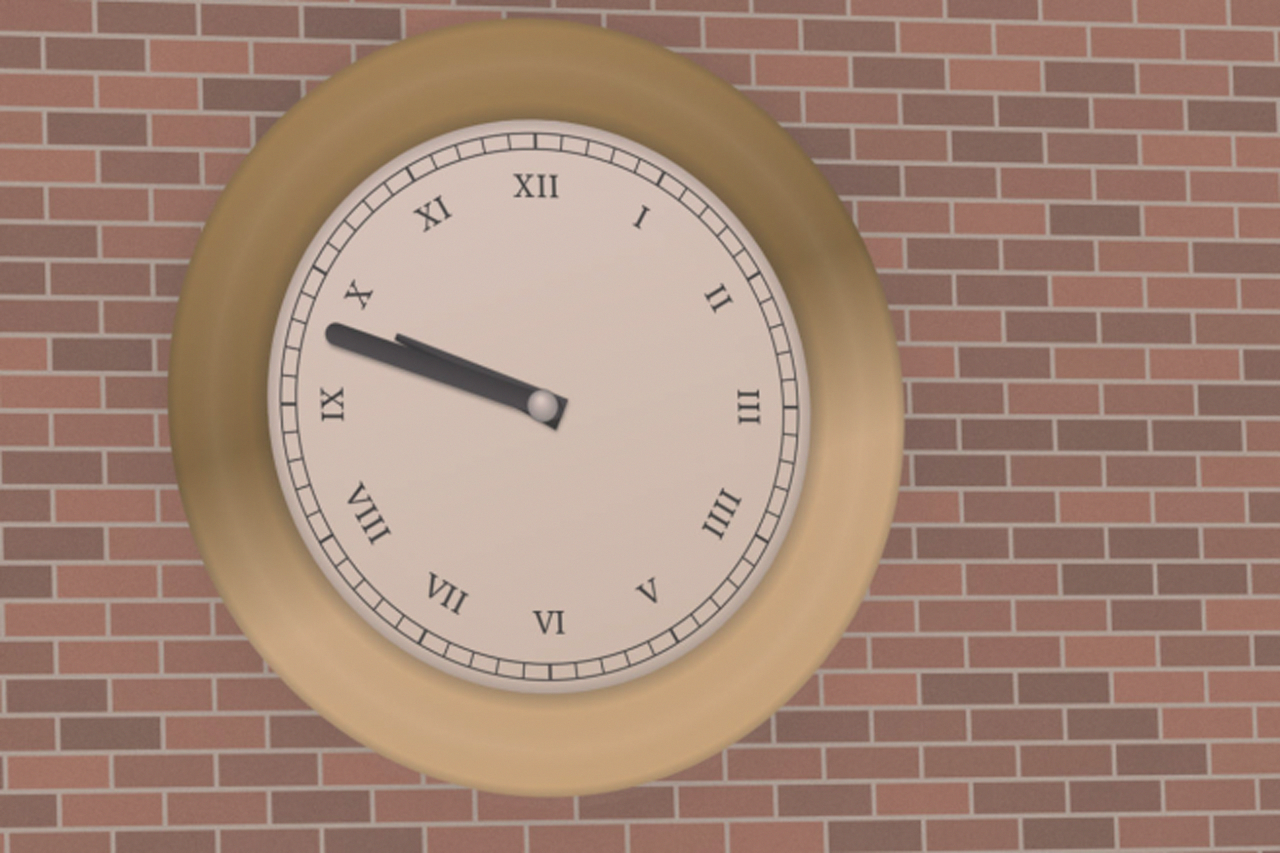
9:48
